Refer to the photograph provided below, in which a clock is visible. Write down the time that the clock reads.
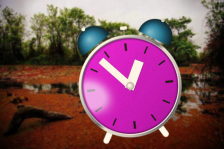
12:53
